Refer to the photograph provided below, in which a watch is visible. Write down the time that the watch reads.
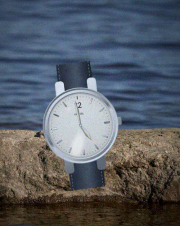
4:59
